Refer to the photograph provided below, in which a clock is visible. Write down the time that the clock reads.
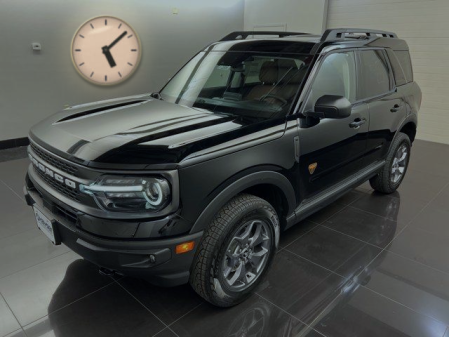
5:08
